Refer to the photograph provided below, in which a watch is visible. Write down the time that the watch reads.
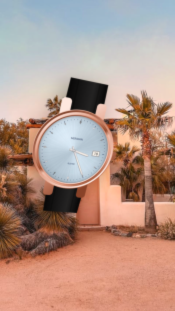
3:25
